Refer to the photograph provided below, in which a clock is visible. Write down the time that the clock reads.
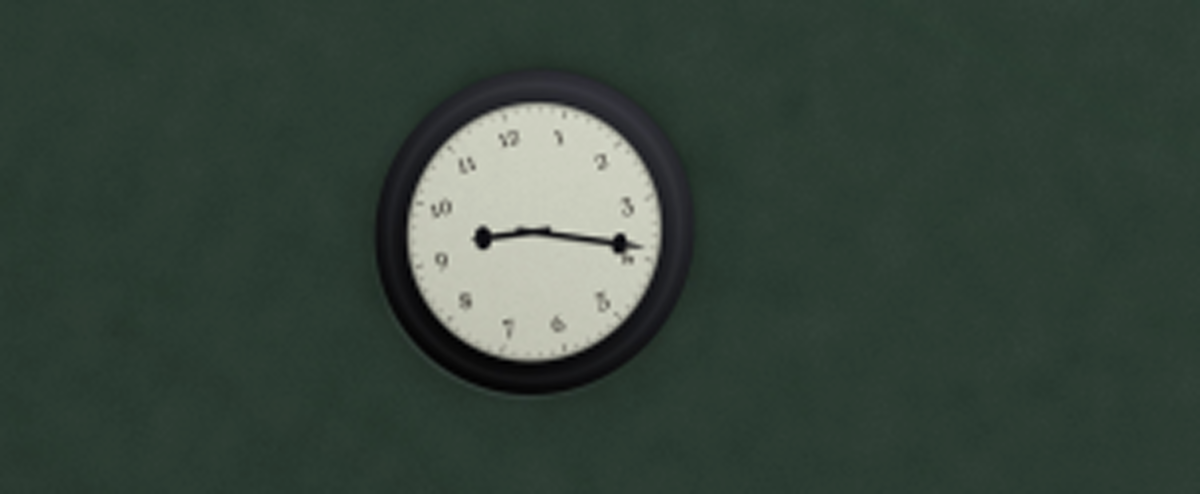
9:19
